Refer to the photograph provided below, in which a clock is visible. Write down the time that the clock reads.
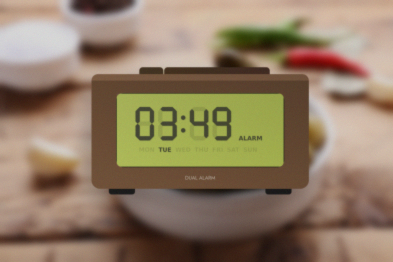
3:49
